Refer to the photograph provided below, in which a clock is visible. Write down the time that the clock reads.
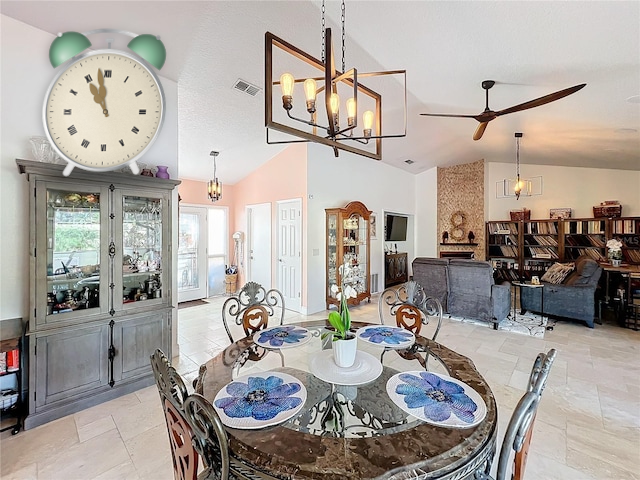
10:58
